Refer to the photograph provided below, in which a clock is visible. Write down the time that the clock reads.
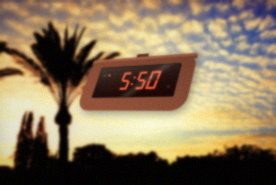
5:50
